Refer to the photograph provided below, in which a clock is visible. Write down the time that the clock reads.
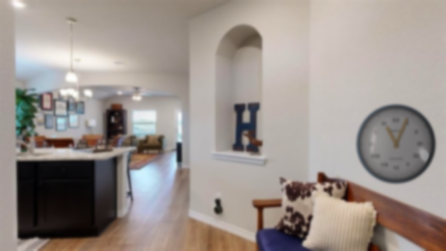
11:04
